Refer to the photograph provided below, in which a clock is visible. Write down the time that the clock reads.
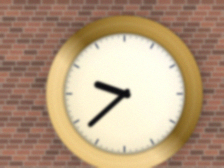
9:38
